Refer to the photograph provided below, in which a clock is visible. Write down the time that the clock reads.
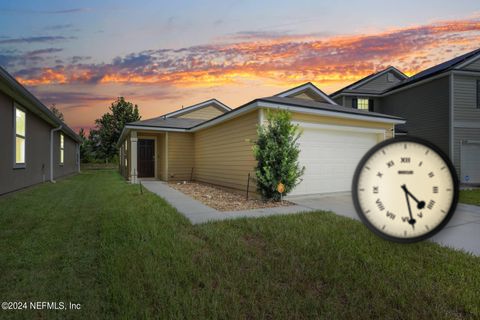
4:28
